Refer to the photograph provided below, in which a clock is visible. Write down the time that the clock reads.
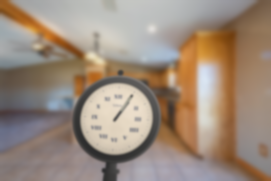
1:05
